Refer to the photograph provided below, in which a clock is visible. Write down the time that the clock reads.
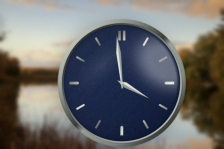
3:59
